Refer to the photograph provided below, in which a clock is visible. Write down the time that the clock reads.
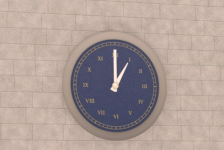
1:00
